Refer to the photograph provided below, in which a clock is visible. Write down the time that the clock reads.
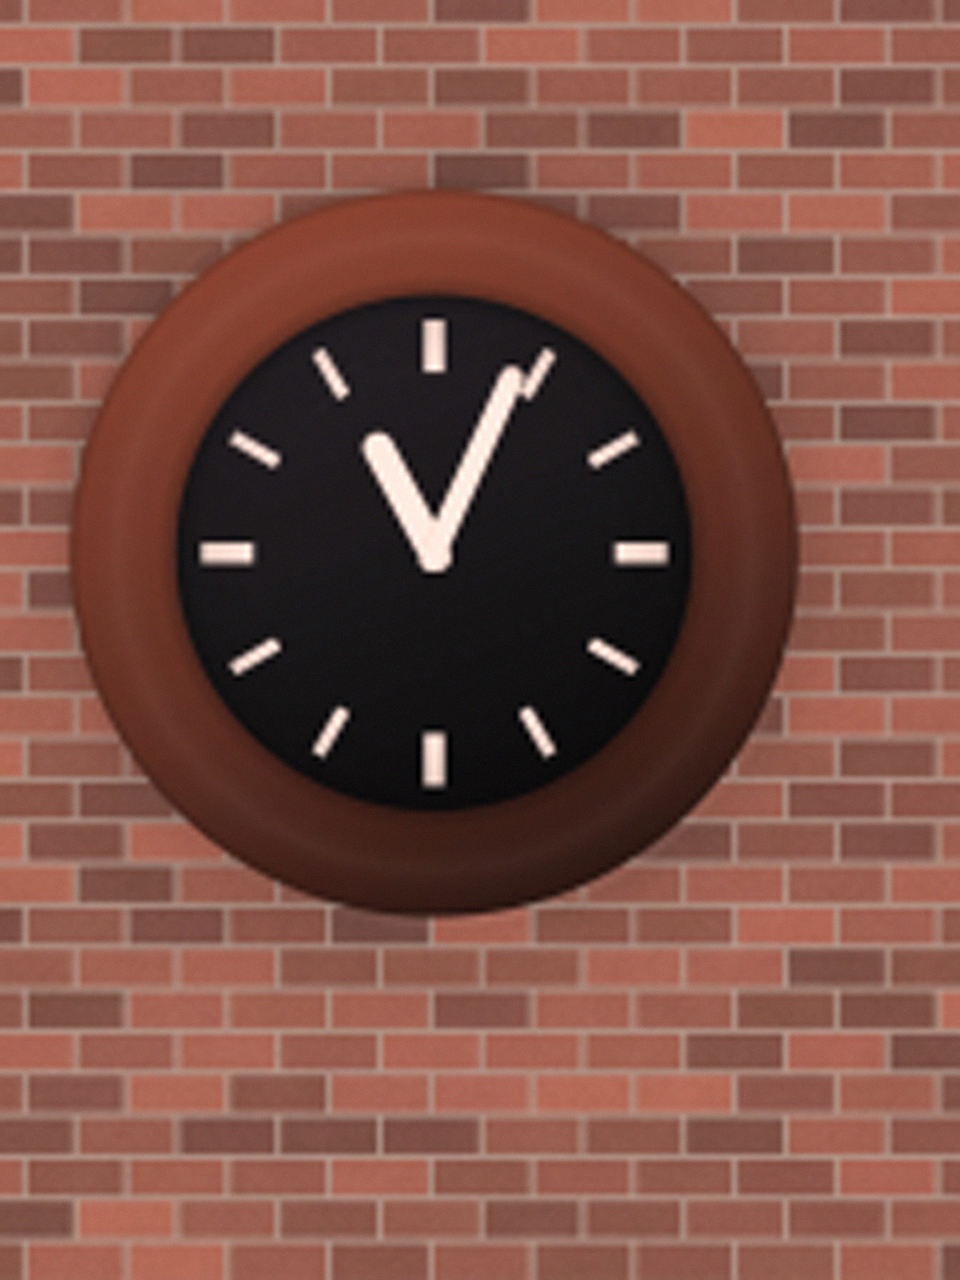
11:04
